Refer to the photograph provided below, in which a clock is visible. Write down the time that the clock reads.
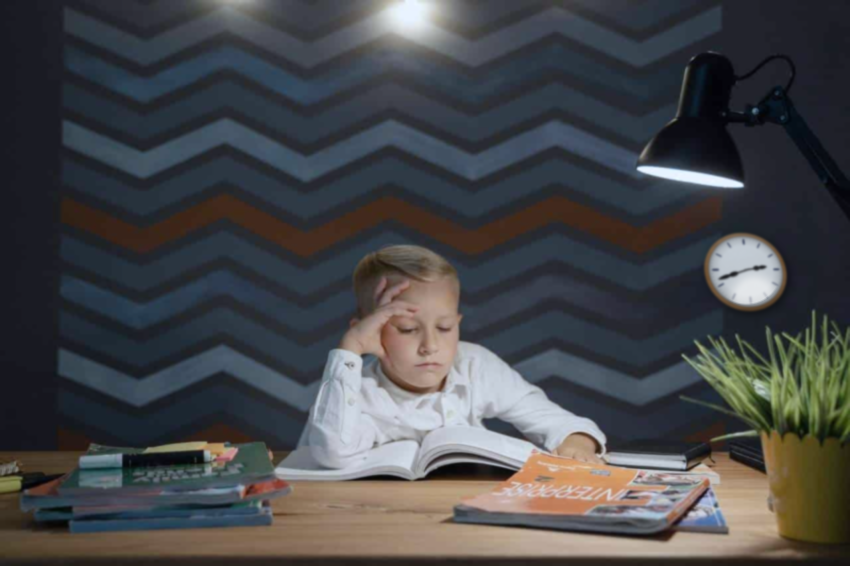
2:42
